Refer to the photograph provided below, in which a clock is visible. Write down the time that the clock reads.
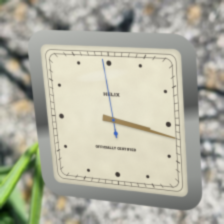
3:16:59
